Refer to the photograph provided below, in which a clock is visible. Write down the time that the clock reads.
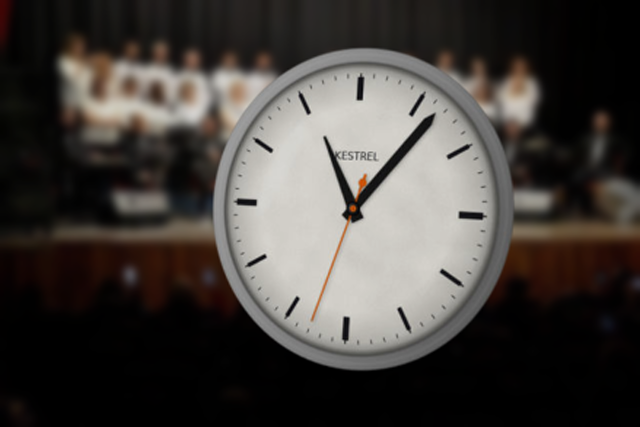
11:06:33
